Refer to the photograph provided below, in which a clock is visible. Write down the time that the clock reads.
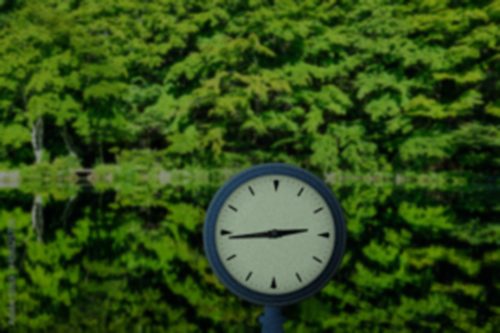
2:44
